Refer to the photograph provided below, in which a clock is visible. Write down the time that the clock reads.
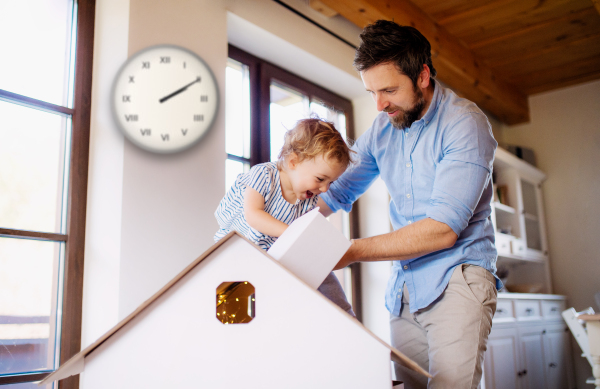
2:10
